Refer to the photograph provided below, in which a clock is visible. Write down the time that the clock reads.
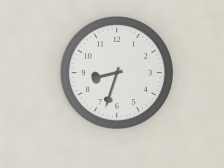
8:33
